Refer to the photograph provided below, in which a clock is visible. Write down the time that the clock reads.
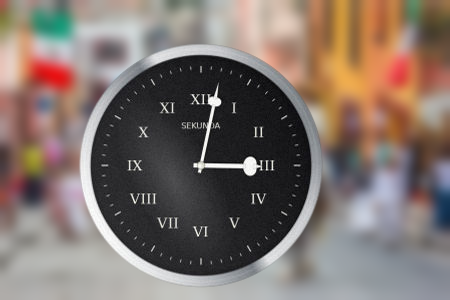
3:02
